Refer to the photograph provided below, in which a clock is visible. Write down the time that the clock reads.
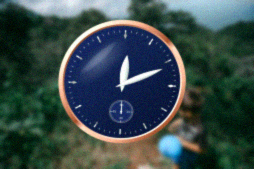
12:11
